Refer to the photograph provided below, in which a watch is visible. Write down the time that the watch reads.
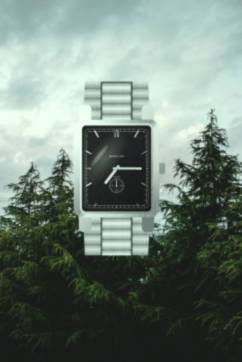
7:15
